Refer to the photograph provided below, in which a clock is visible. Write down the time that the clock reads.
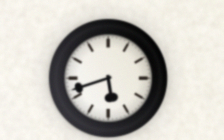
5:42
